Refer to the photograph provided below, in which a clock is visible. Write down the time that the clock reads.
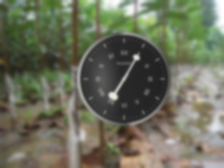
7:05
